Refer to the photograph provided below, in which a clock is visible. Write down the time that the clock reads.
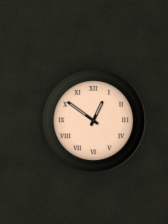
12:51
